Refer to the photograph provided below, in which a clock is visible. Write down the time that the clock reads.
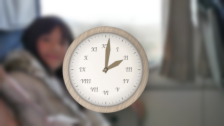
2:01
